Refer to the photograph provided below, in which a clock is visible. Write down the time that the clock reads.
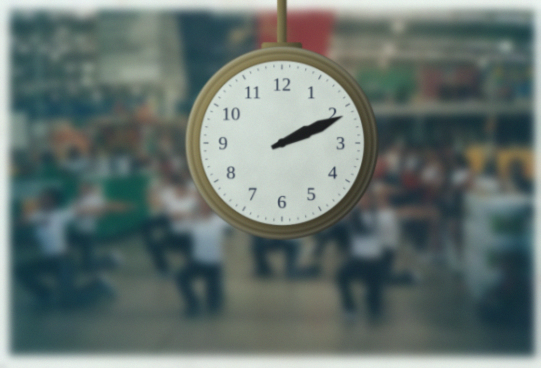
2:11
